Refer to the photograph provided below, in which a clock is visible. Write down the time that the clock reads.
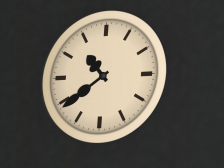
10:39
